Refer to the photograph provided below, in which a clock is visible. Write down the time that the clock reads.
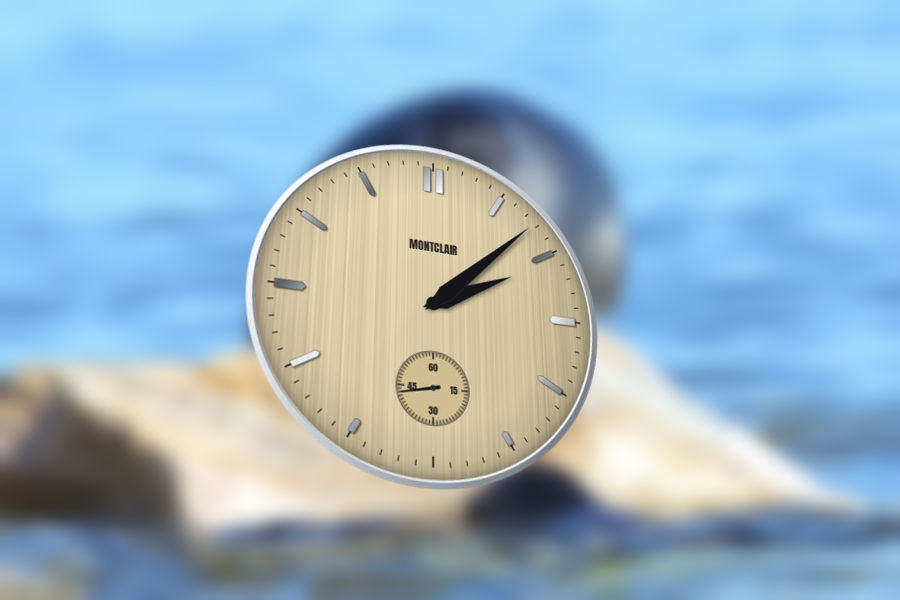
2:07:43
